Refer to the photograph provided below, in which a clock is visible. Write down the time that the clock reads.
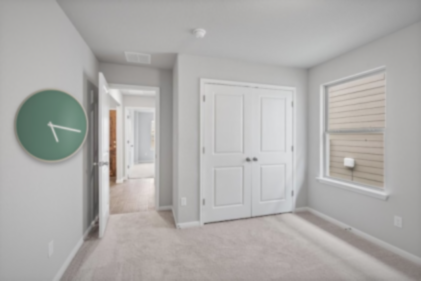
5:17
